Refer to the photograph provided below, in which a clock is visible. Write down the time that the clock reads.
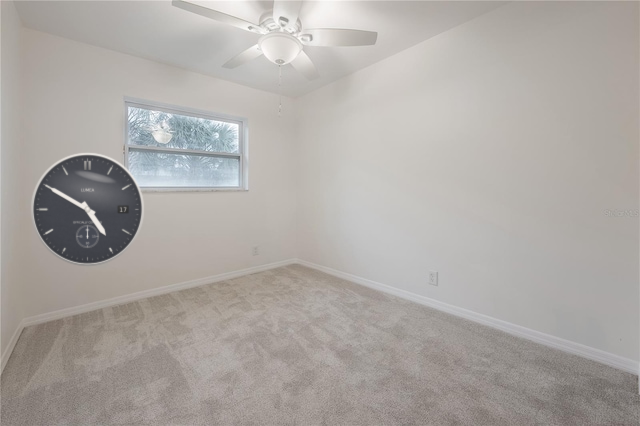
4:50
